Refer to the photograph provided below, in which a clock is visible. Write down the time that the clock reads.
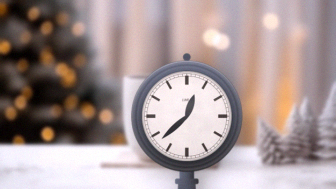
12:38
